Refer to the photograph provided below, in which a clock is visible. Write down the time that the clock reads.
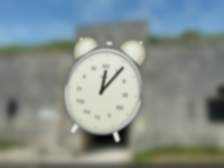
12:06
